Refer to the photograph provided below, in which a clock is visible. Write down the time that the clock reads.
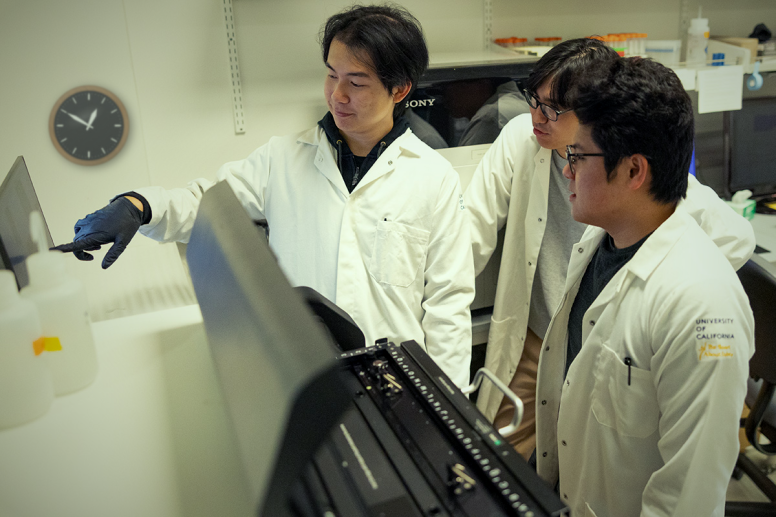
12:50
